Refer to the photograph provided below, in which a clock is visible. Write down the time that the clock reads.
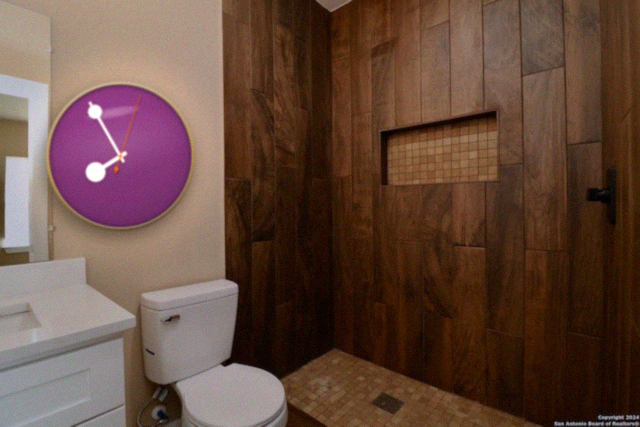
7:55:03
